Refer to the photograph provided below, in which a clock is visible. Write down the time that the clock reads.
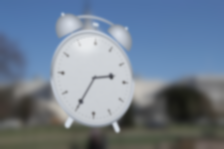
2:35
